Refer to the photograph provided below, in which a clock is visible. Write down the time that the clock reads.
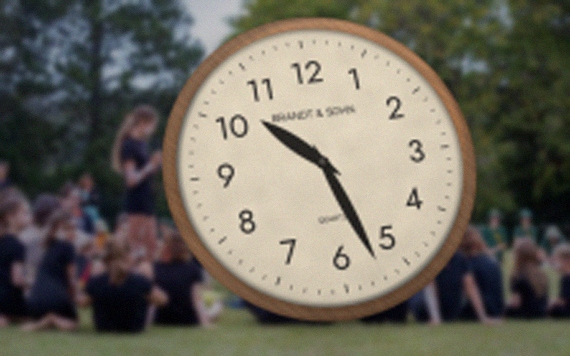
10:27
